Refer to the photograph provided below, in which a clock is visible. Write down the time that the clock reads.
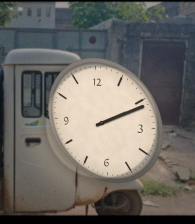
2:11
